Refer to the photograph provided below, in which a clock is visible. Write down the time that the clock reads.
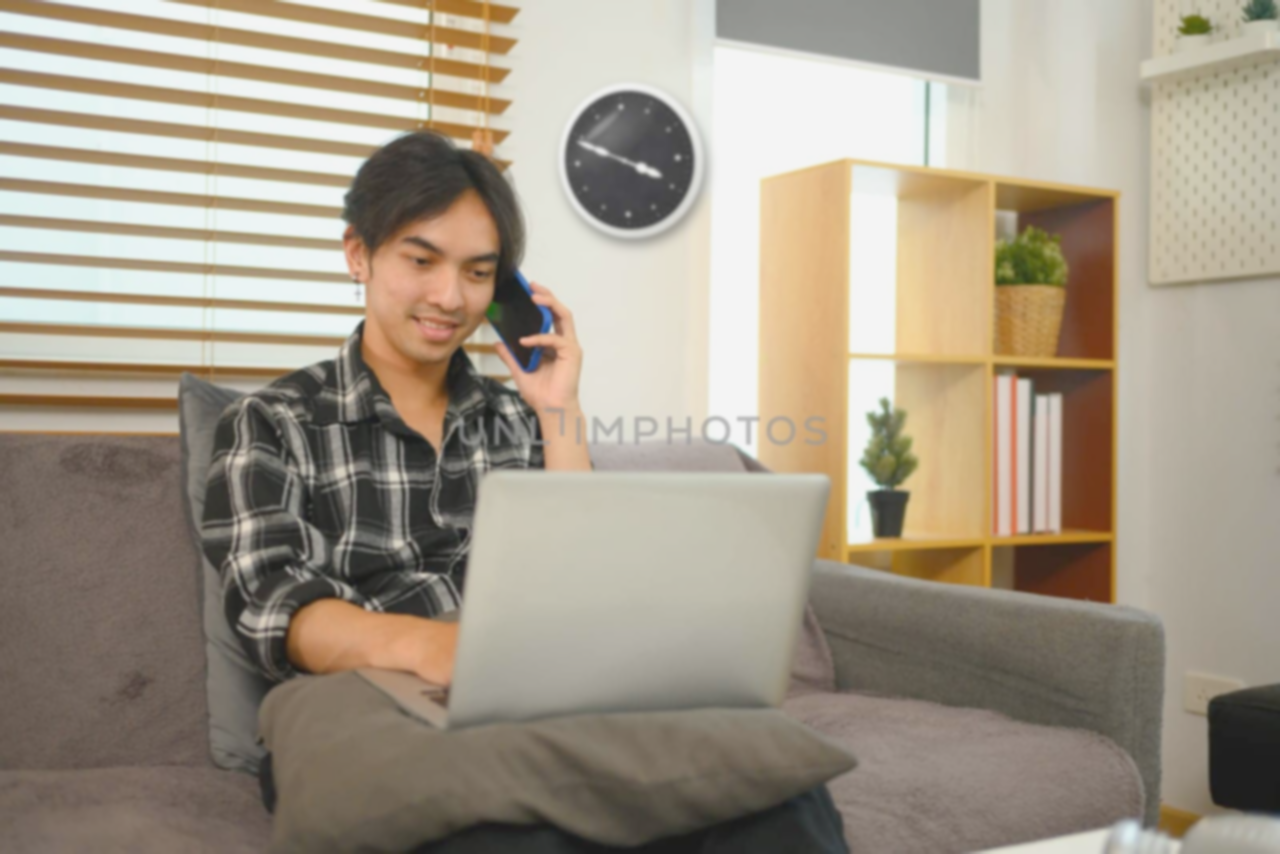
3:49
